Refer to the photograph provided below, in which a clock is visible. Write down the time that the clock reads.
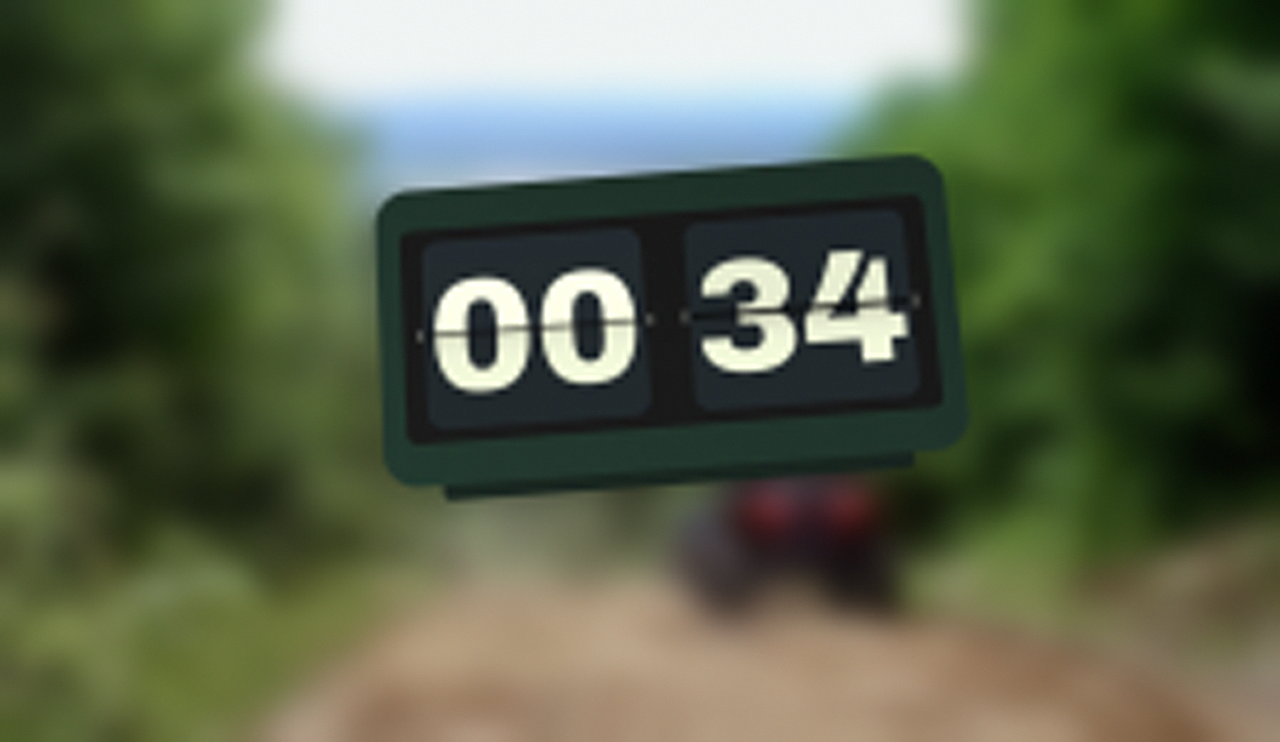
0:34
